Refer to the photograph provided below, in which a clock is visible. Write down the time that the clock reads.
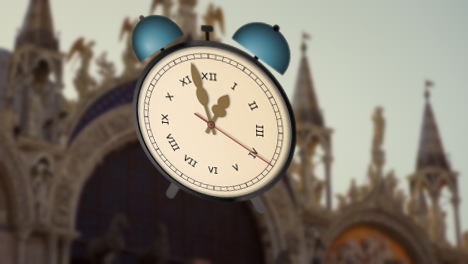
12:57:20
